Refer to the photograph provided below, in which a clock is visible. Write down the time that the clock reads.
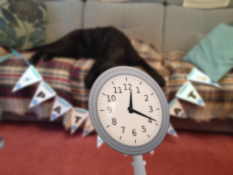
12:19
